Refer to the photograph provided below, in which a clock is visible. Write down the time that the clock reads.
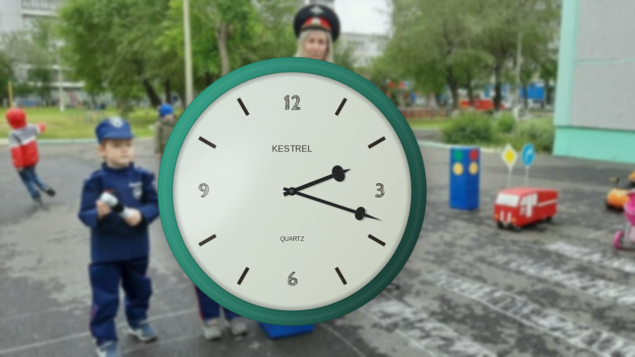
2:18
